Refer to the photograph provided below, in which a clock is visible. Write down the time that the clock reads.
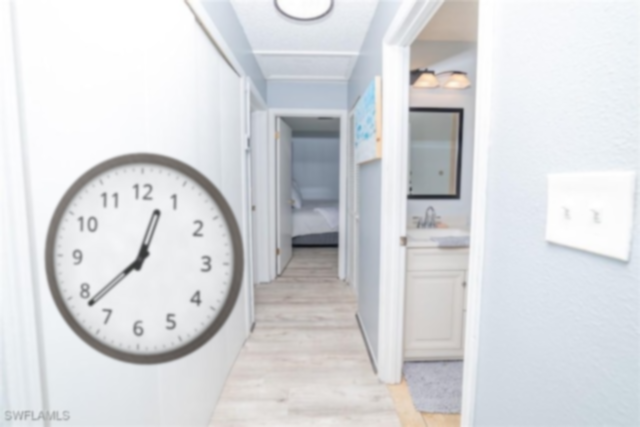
12:38
